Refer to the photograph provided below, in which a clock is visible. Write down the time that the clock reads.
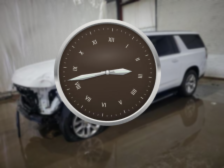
2:42
